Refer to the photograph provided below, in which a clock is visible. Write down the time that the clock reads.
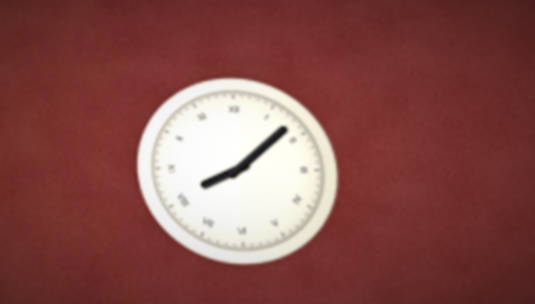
8:08
